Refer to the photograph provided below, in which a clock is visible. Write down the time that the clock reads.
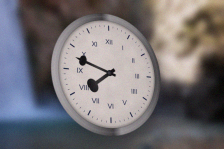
7:48
